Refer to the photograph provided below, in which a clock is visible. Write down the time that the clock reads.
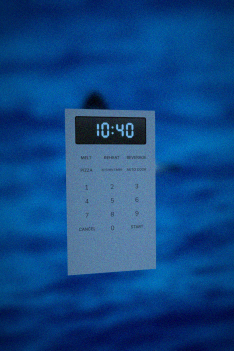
10:40
